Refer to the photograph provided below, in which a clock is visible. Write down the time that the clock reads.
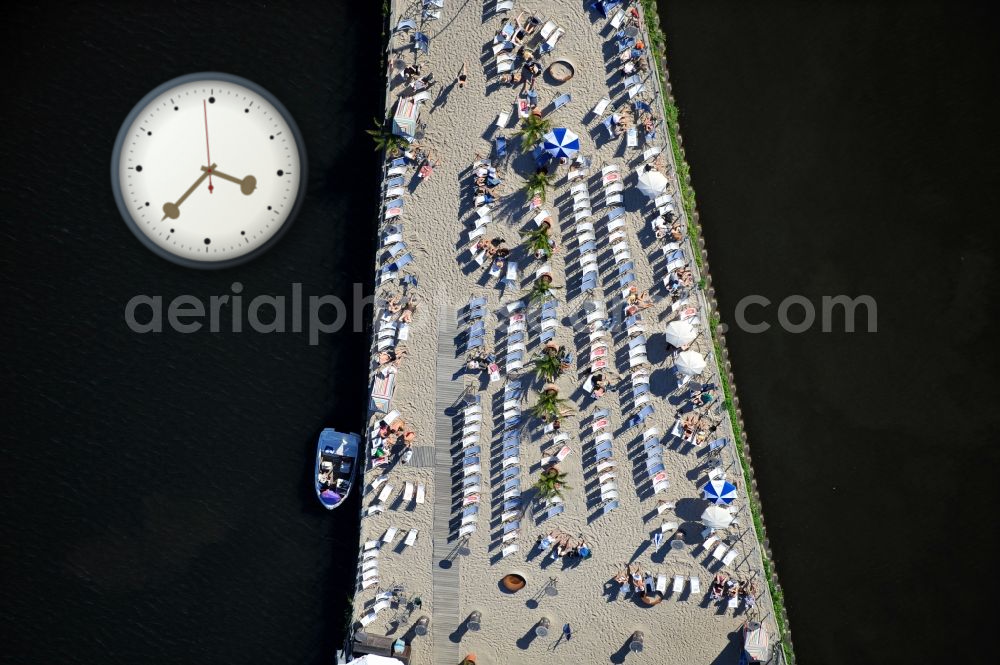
3:36:59
